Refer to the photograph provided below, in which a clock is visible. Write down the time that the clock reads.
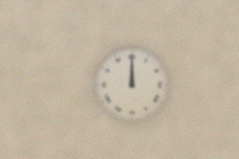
12:00
